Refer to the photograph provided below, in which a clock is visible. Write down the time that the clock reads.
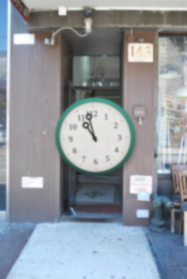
10:58
